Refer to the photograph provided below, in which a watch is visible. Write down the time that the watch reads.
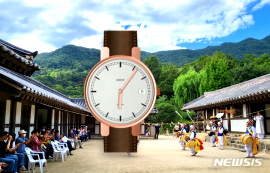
6:06
